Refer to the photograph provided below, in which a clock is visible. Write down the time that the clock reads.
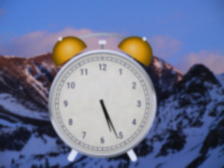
5:26
